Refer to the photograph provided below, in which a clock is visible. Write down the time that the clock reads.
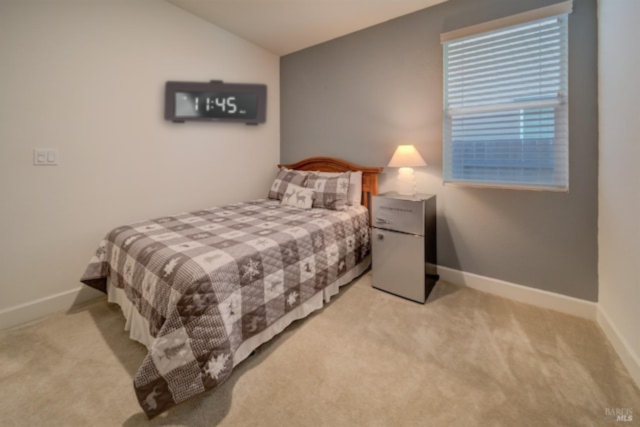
11:45
